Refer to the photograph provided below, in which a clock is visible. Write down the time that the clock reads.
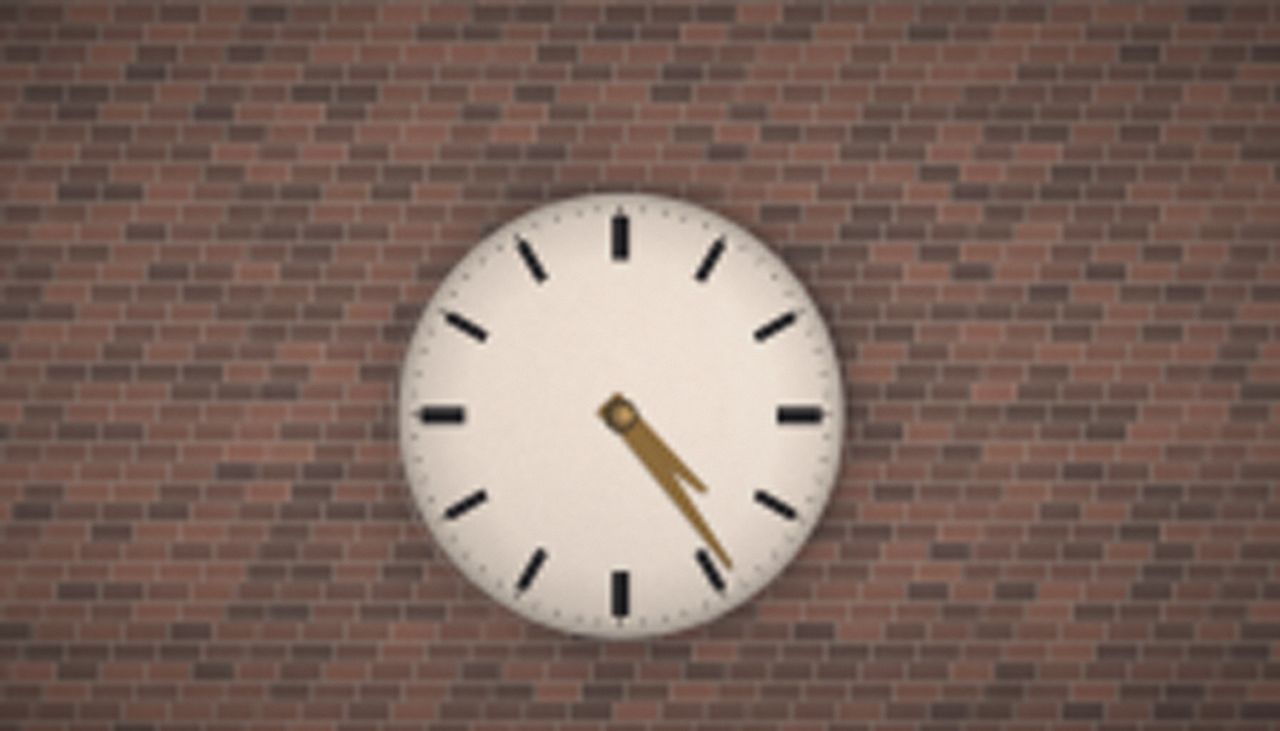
4:24
